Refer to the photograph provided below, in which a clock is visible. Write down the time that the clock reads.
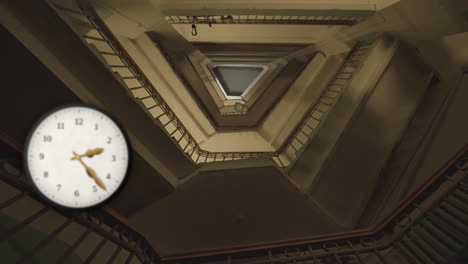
2:23
